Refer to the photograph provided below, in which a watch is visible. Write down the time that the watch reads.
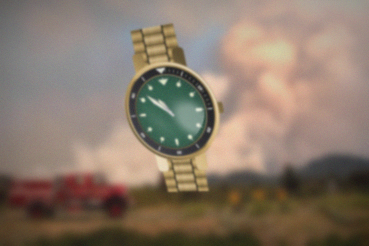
10:52
